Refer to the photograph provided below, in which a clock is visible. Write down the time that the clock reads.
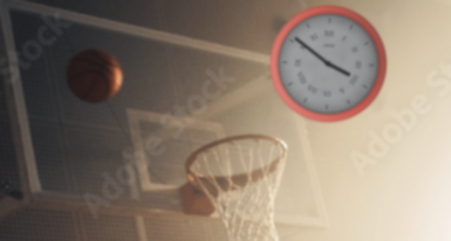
3:51
